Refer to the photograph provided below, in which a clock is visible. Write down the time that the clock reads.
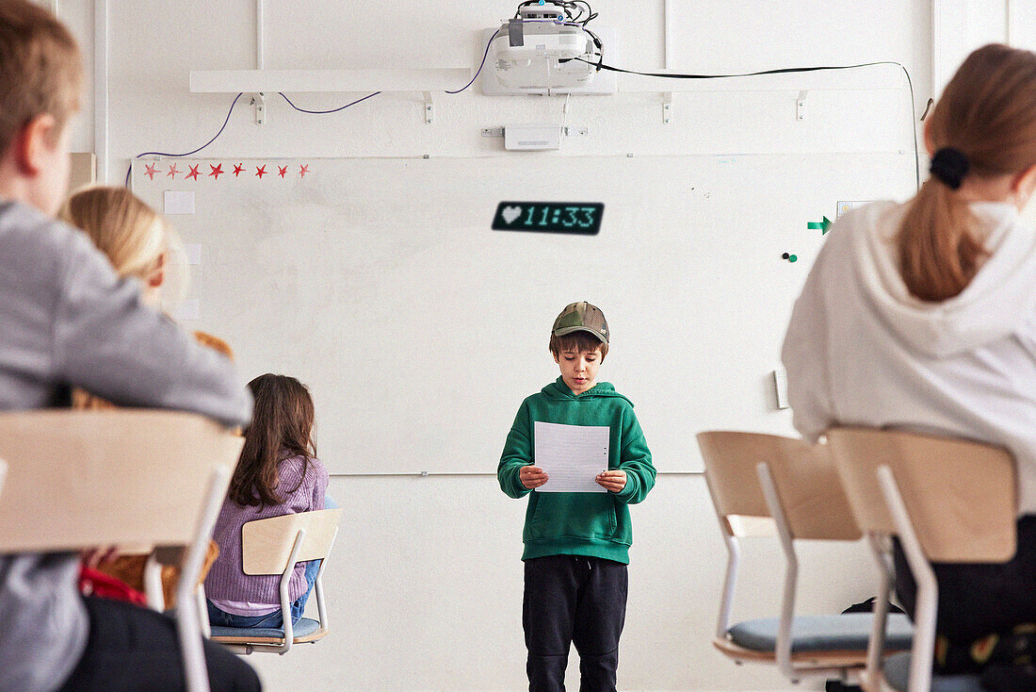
11:33
